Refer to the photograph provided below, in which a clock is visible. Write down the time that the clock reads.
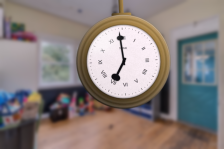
6:59
